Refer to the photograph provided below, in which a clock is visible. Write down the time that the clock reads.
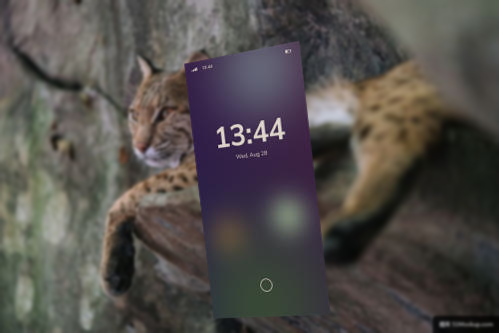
13:44
